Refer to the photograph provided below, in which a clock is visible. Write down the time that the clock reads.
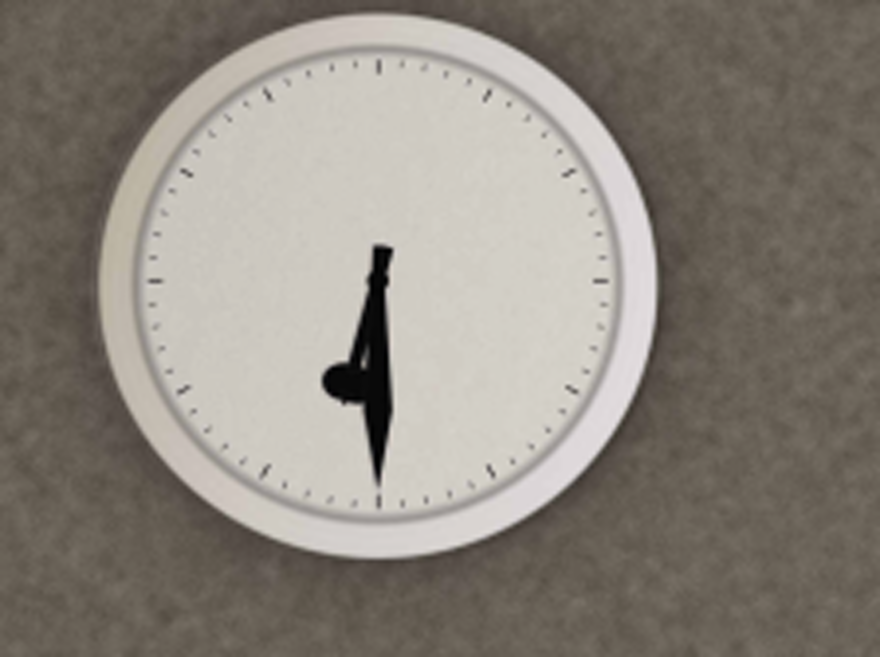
6:30
